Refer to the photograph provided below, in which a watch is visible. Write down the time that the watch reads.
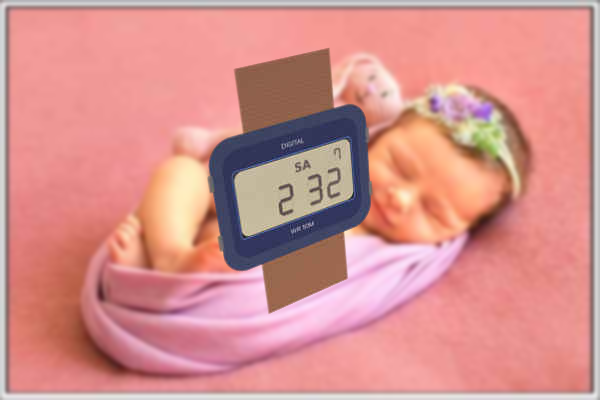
2:32
